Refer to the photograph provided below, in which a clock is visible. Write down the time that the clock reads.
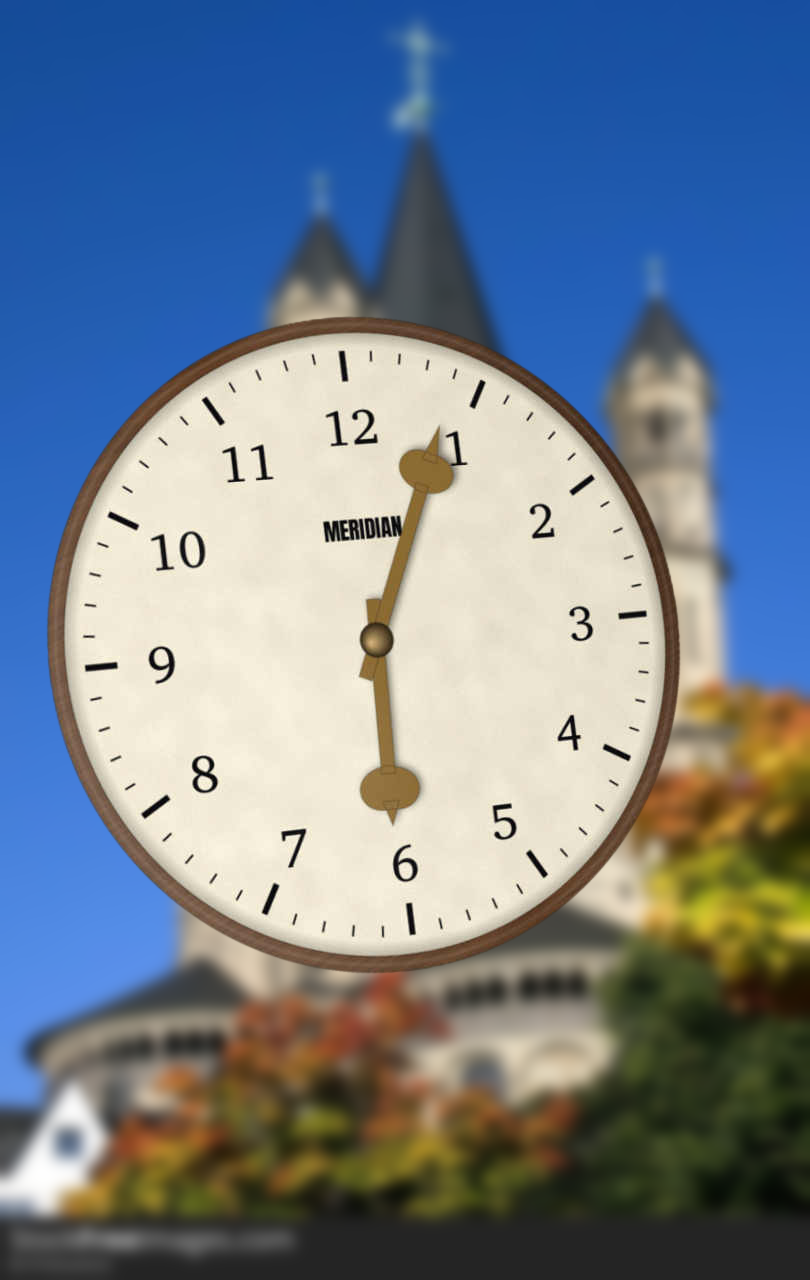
6:04
